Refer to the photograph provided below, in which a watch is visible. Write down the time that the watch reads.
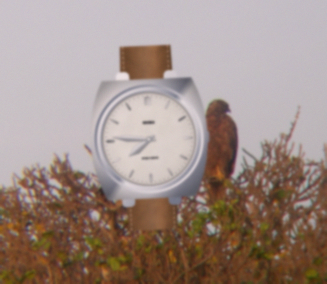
7:46
